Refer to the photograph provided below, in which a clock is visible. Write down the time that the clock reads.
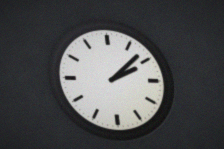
2:08
